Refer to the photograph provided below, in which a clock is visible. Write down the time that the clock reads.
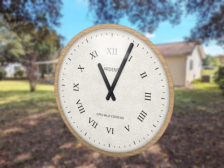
11:04
